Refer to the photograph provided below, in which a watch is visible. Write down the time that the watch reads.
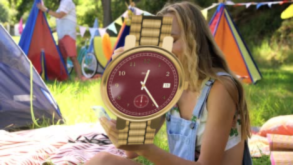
12:24
